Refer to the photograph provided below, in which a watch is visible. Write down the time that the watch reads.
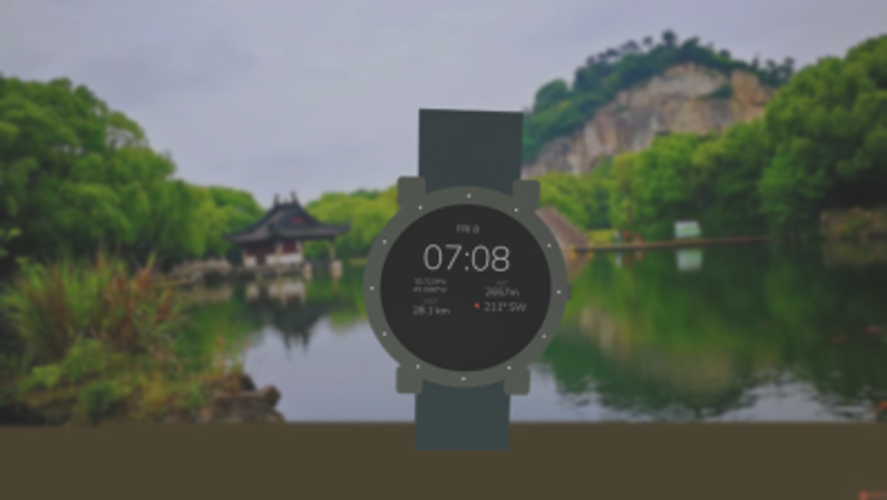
7:08
